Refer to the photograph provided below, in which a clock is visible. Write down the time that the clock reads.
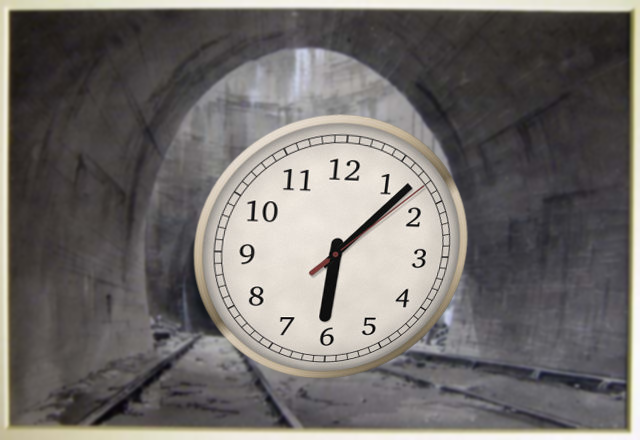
6:07:08
